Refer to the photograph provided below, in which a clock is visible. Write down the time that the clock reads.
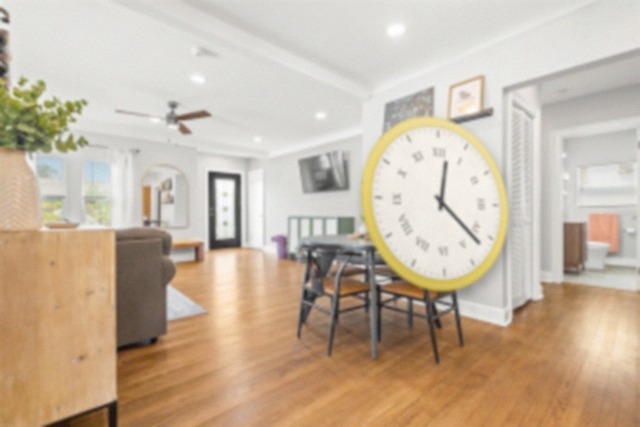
12:22
